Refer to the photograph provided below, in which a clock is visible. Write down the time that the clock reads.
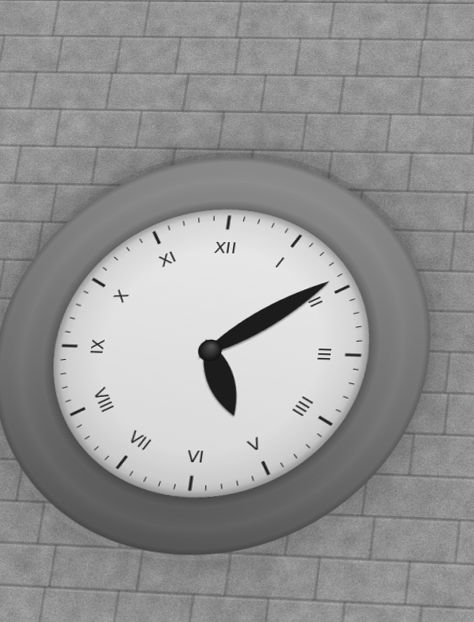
5:09
